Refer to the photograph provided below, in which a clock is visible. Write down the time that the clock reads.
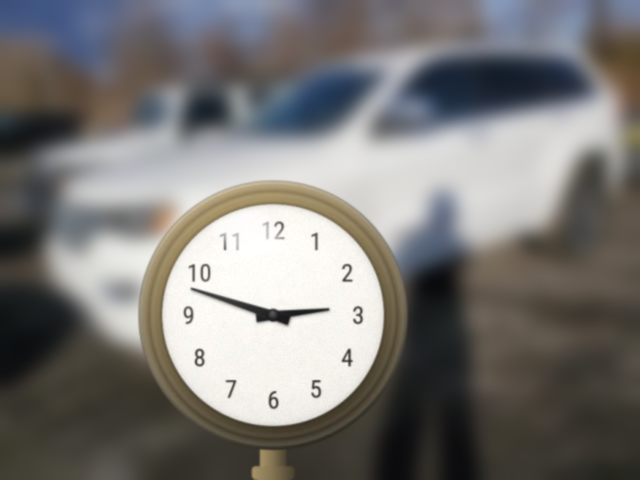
2:48
